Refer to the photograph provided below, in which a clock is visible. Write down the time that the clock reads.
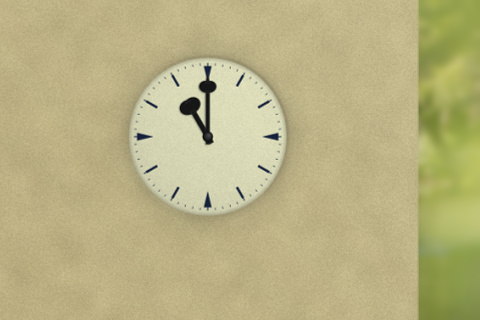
11:00
